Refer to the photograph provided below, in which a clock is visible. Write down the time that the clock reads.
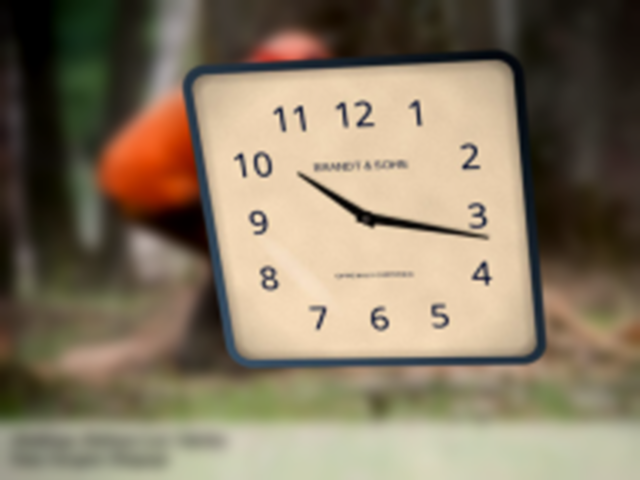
10:17
